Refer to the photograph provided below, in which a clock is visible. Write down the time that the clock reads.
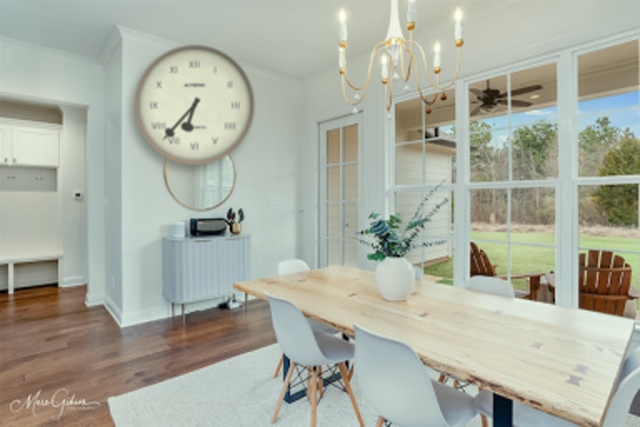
6:37
